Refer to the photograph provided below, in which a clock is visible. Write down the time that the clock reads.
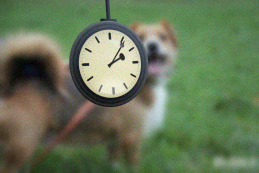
2:06
